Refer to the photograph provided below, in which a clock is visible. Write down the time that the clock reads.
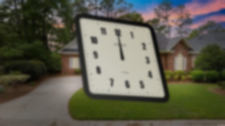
12:00
